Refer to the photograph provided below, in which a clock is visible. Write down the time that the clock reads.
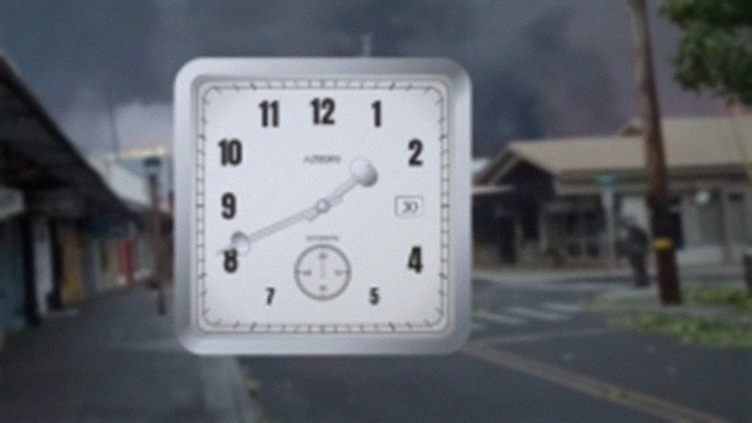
1:41
